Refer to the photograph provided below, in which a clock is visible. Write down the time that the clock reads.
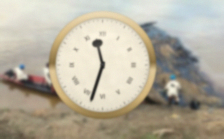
11:33
